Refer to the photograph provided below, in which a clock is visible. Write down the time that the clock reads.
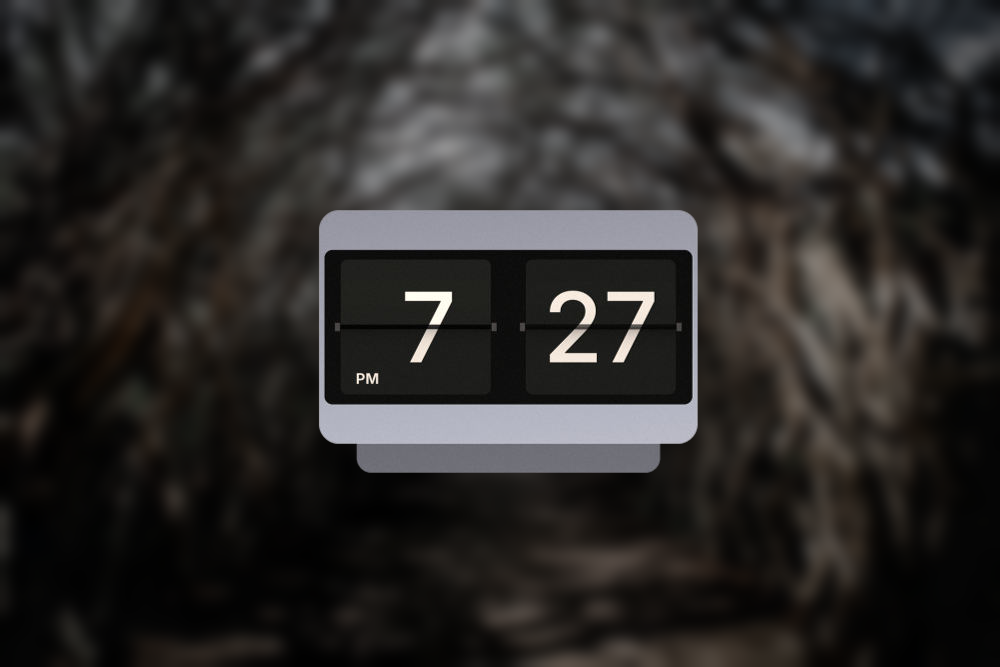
7:27
